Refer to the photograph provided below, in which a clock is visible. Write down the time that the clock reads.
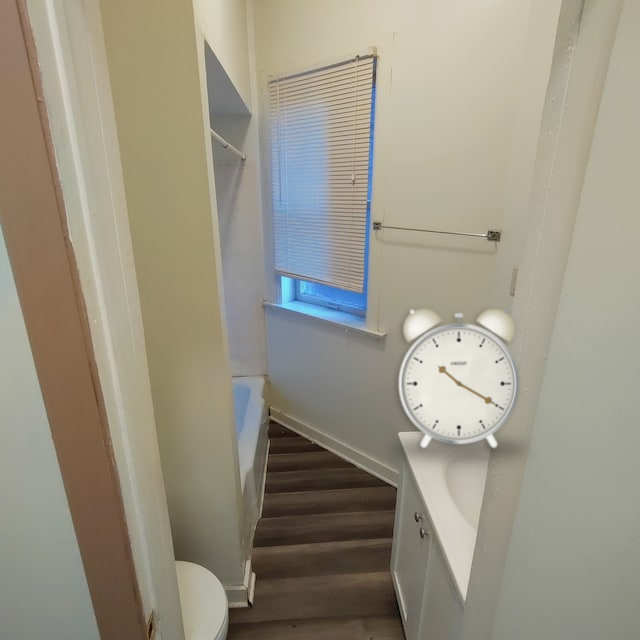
10:20
